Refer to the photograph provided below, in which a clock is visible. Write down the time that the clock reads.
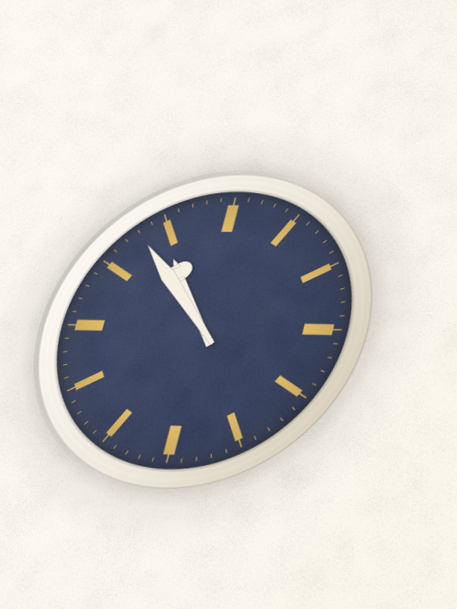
10:53
